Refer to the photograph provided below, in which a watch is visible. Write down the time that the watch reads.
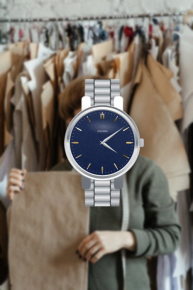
4:09
